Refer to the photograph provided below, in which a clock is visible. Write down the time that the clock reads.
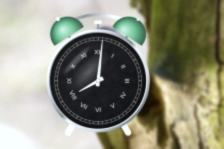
8:01
